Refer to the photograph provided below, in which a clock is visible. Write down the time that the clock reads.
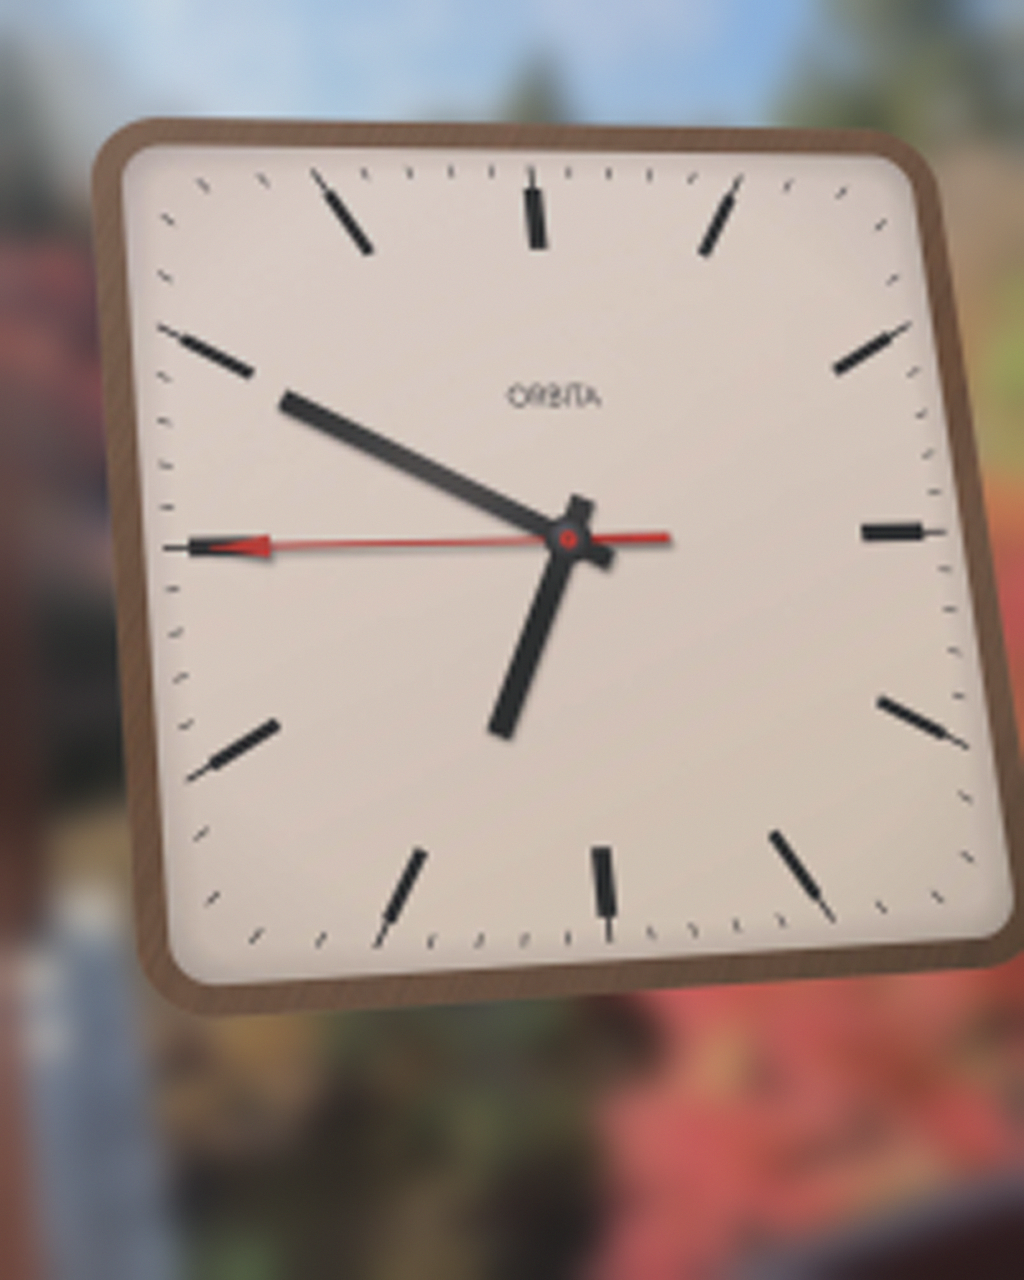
6:49:45
